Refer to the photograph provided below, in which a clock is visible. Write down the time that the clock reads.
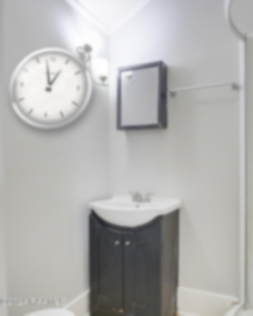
12:58
